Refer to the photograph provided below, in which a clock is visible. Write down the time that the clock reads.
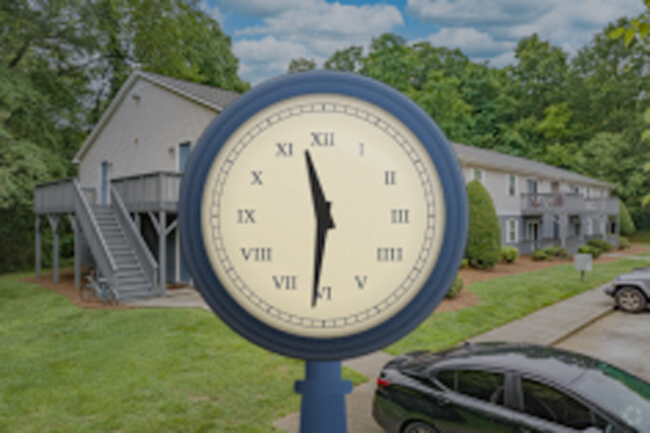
11:31
